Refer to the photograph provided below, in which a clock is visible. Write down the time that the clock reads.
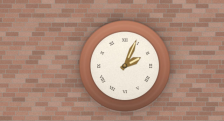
2:04
